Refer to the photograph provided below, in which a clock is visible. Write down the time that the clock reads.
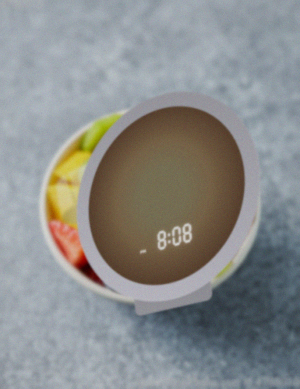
8:08
